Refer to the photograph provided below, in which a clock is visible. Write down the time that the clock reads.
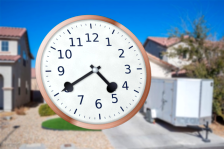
4:40
